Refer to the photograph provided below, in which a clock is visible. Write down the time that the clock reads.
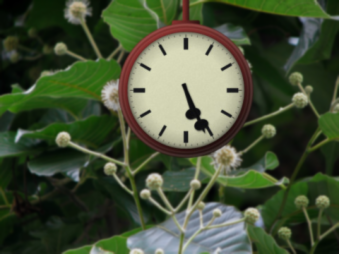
5:26
